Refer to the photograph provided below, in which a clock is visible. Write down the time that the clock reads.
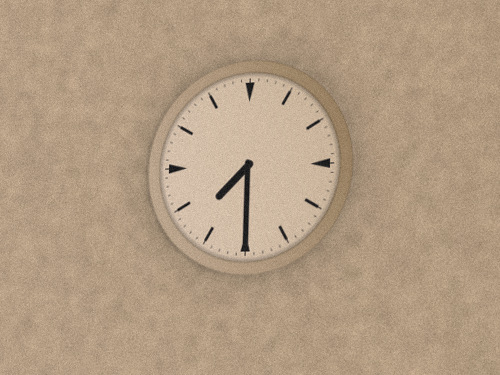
7:30
